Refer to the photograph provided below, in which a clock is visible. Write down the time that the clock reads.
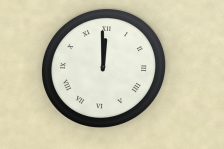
11:59
